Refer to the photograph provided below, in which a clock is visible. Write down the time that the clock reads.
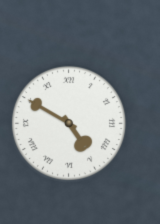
4:50
